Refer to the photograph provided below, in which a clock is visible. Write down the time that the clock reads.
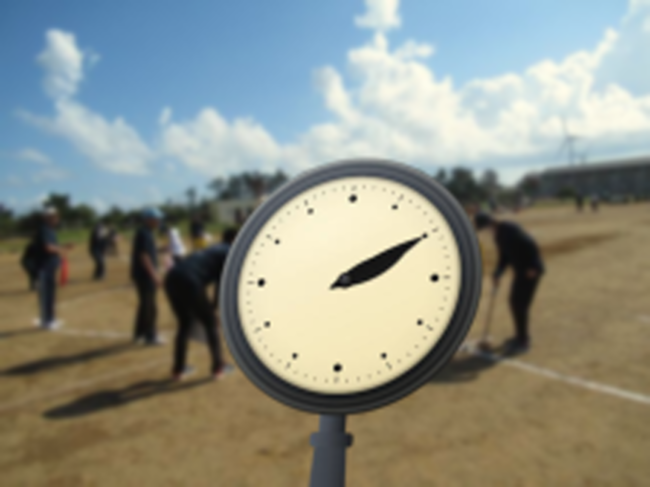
2:10
